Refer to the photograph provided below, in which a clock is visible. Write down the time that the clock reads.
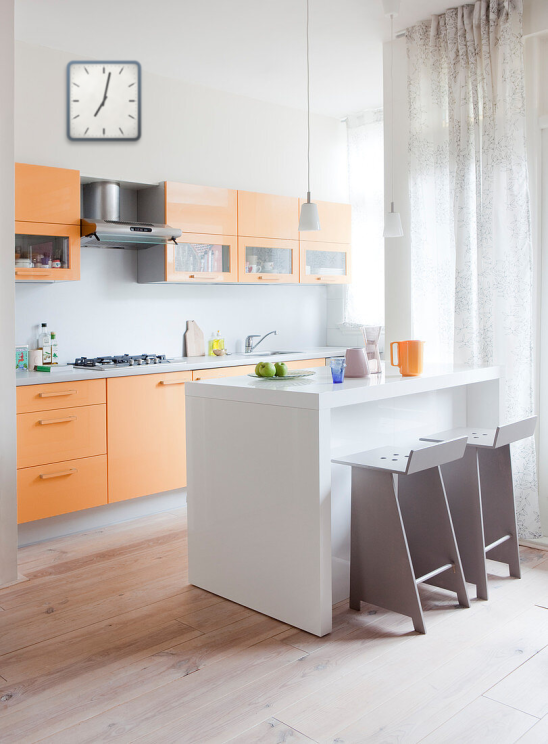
7:02
